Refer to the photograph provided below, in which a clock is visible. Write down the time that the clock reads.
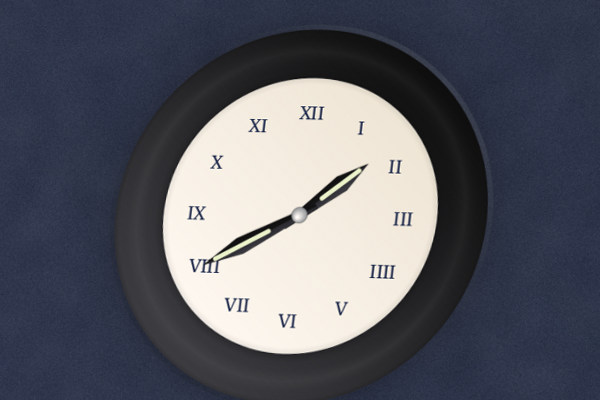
1:40
